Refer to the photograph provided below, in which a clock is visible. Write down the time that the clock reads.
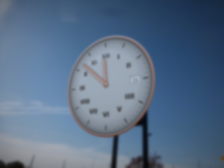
11:52
